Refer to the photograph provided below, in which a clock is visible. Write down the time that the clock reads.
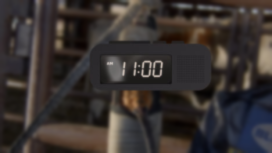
11:00
